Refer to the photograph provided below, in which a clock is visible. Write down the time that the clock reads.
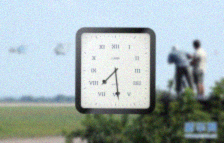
7:29
